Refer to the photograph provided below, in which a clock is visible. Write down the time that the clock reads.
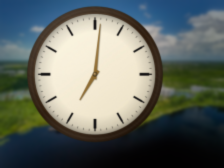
7:01
